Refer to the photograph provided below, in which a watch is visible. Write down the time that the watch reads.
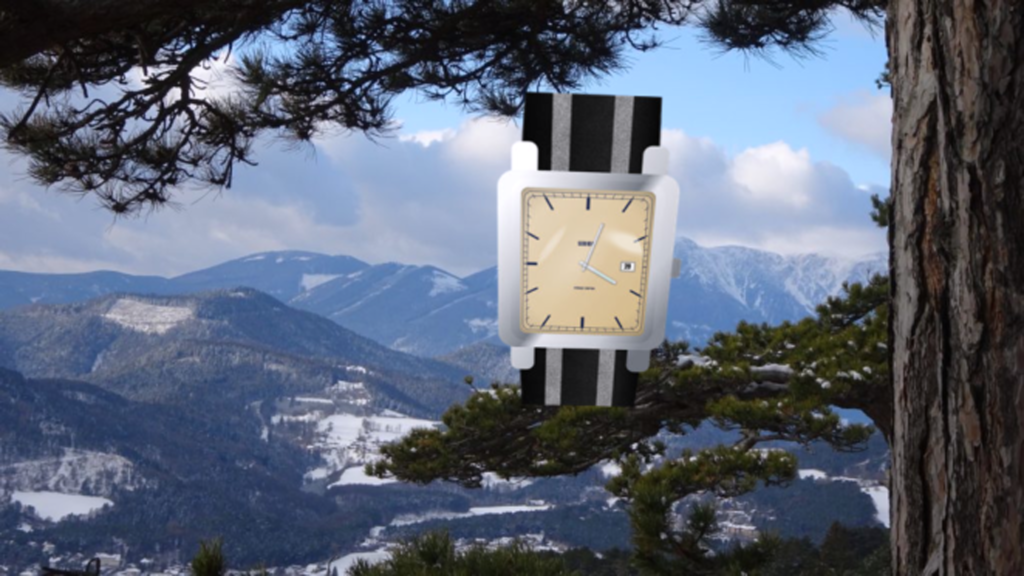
4:03
